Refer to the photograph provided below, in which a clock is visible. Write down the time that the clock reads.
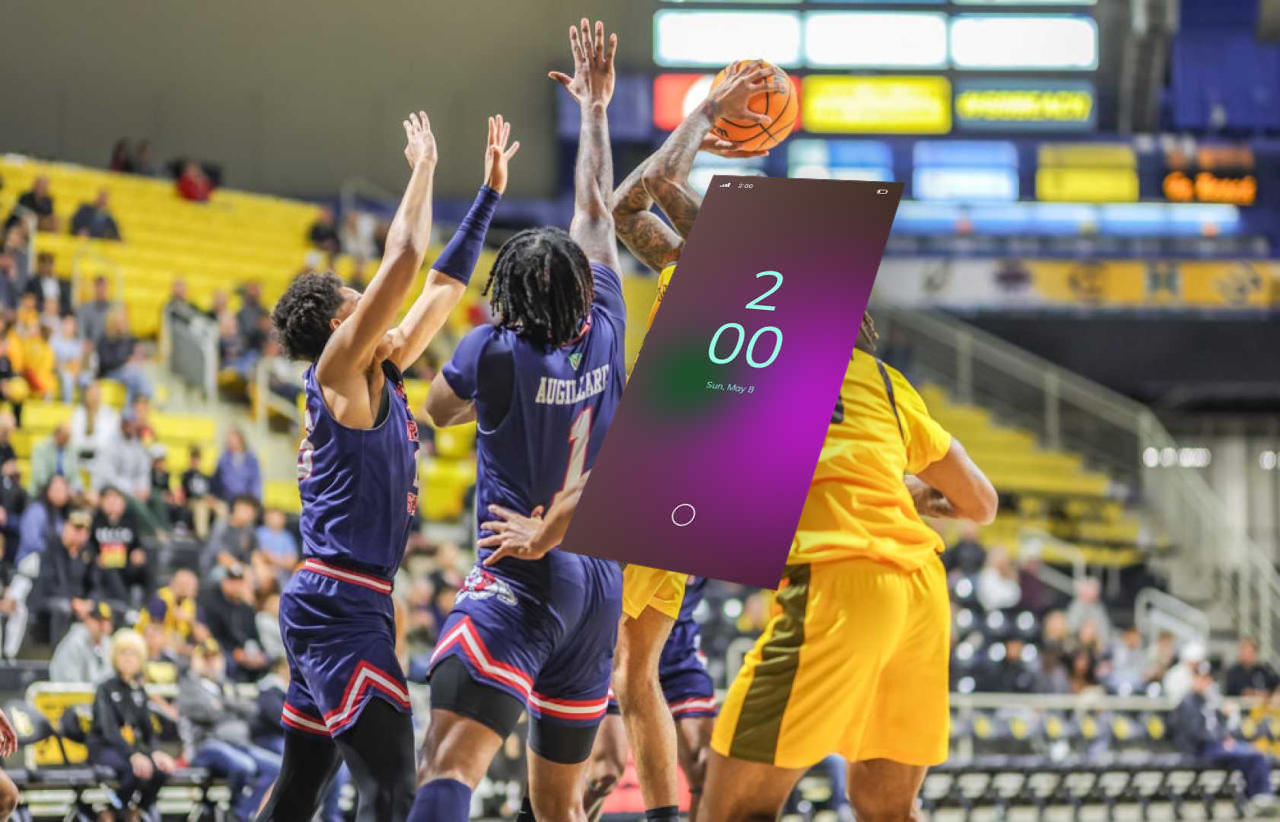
2:00
